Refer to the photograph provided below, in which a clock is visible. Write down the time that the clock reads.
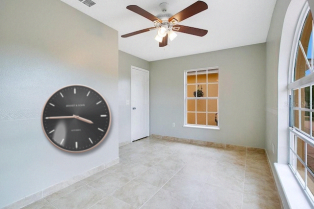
3:45
